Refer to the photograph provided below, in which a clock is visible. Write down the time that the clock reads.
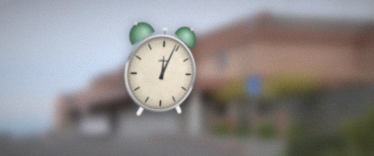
12:04
